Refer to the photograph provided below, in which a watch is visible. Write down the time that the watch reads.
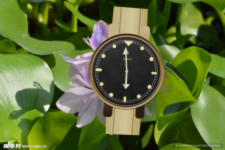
5:59
